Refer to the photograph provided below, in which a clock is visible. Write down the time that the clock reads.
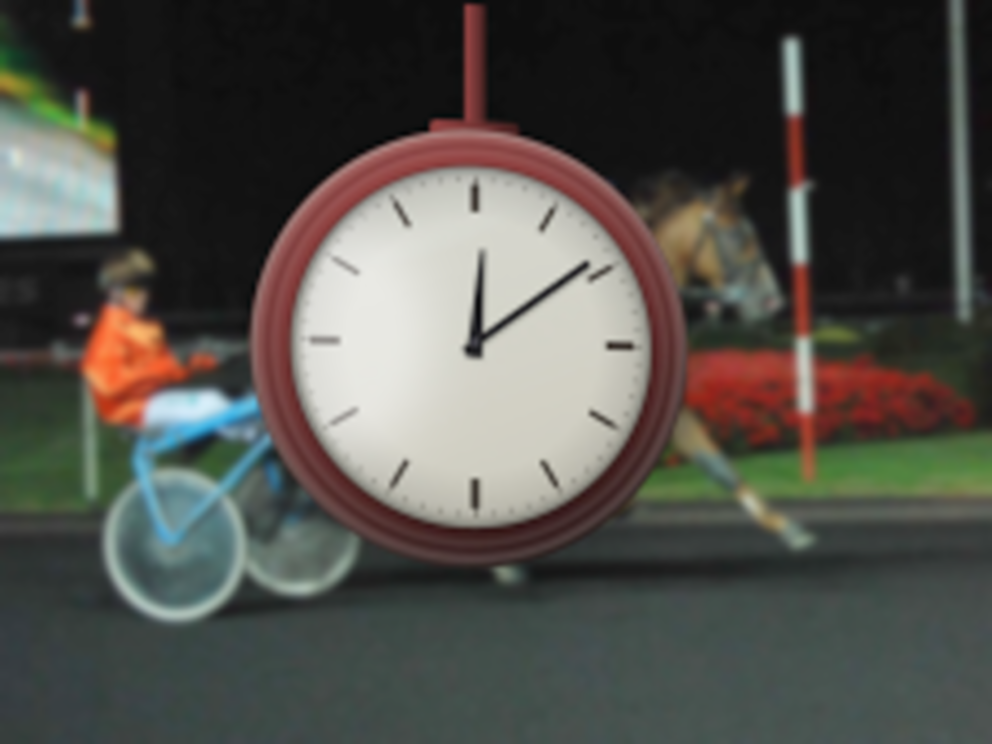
12:09
